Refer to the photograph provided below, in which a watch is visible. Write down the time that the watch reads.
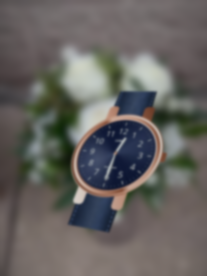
12:30
